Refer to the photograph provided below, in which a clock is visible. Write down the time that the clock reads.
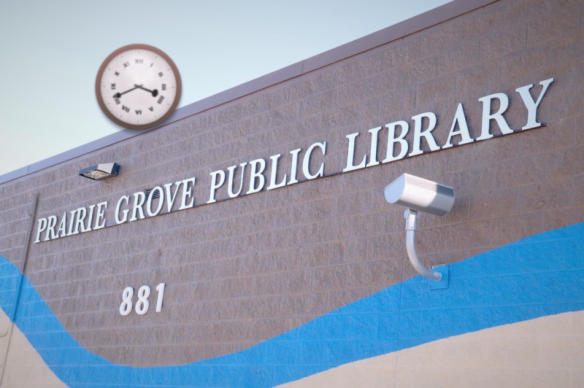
3:41
